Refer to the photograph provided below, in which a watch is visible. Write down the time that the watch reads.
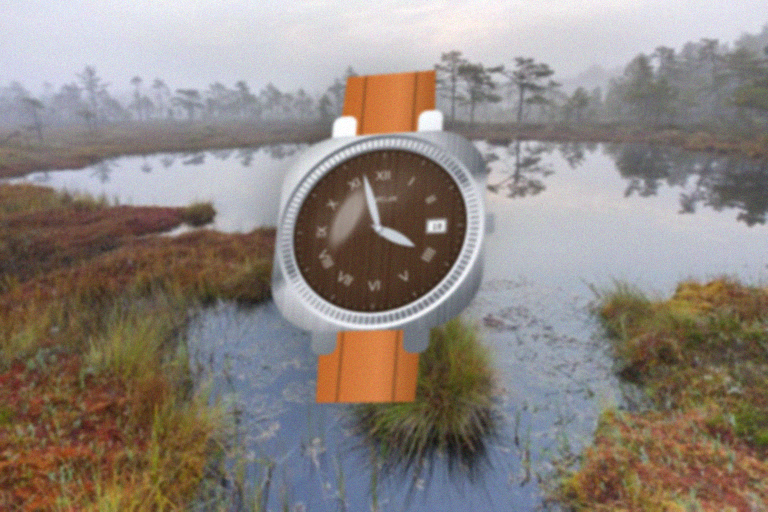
3:57
